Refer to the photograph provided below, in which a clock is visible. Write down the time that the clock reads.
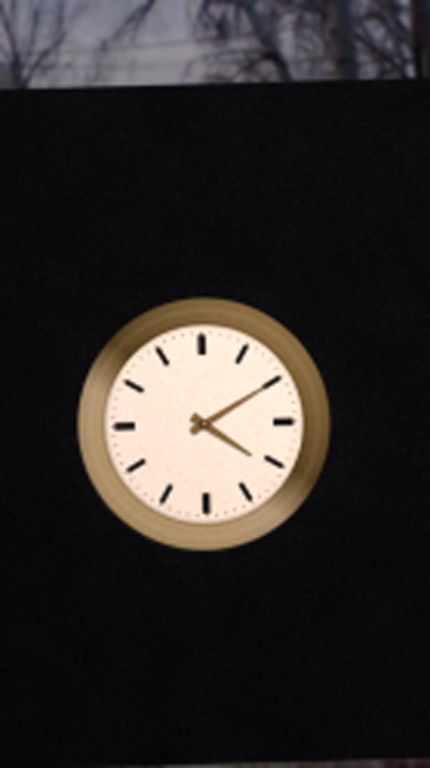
4:10
